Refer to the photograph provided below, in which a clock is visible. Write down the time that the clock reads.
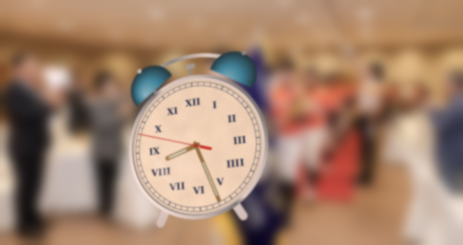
8:26:48
